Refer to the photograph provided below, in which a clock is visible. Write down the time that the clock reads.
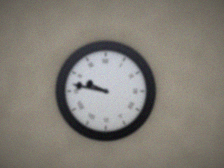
9:47
